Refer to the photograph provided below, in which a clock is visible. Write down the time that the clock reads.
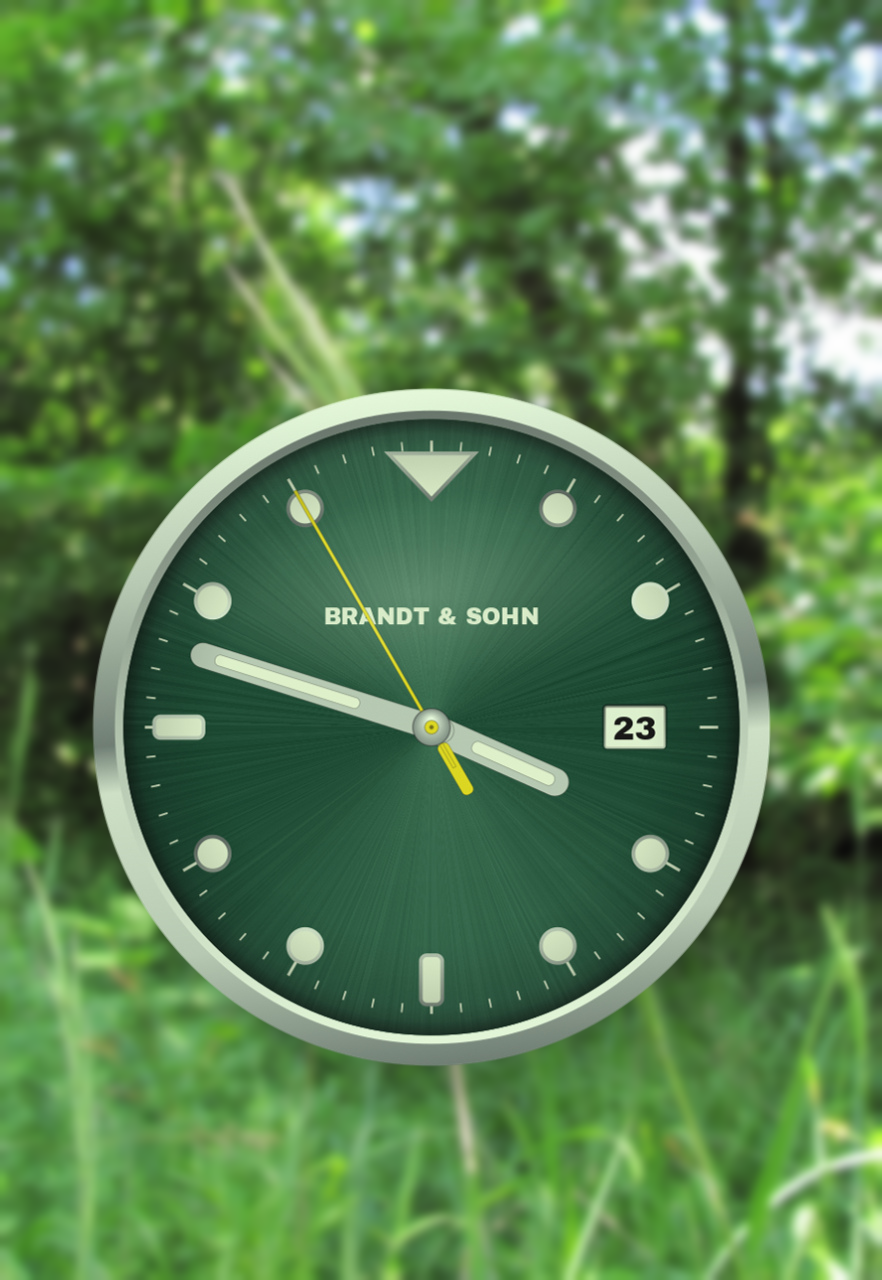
3:47:55
